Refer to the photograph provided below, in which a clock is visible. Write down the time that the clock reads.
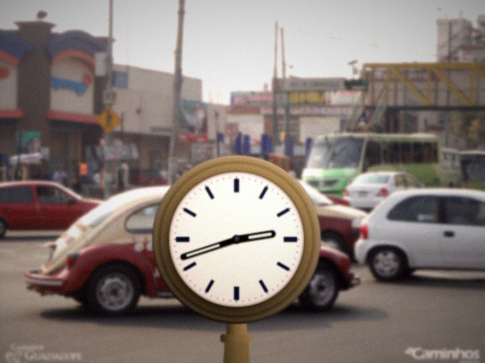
2:42
